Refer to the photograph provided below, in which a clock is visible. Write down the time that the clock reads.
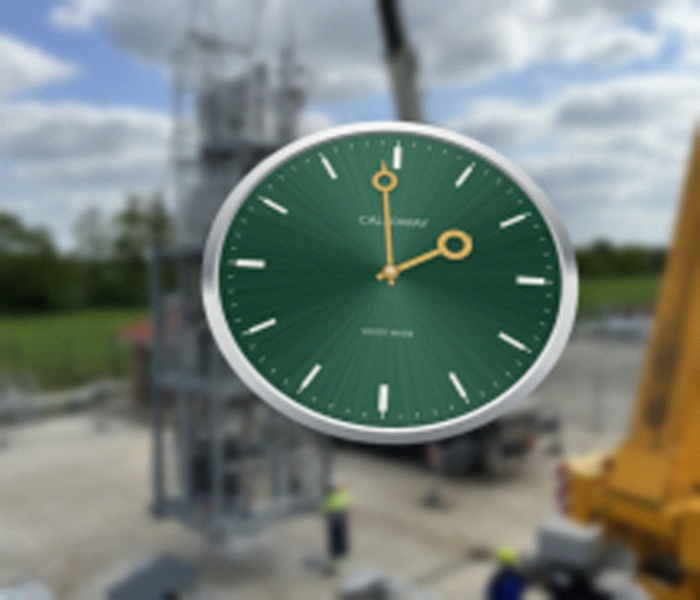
1:59
